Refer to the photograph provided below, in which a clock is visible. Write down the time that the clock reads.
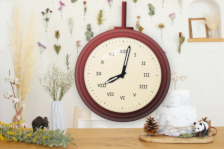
8:02
